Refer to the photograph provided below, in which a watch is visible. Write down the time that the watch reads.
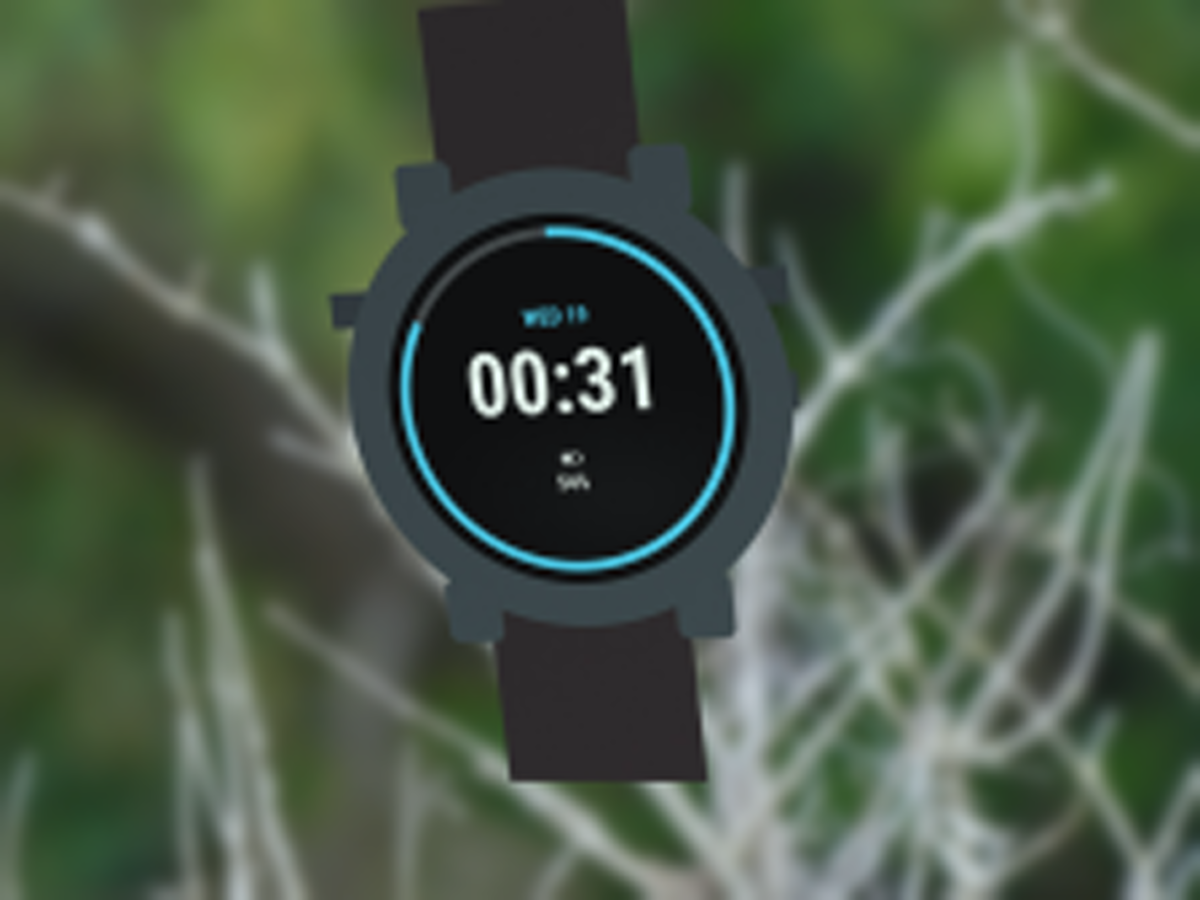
0:31
